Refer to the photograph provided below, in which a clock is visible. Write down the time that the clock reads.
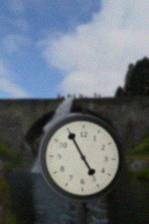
4:55
